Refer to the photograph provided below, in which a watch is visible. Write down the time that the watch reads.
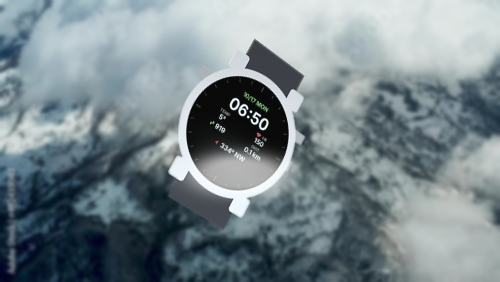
6:50
